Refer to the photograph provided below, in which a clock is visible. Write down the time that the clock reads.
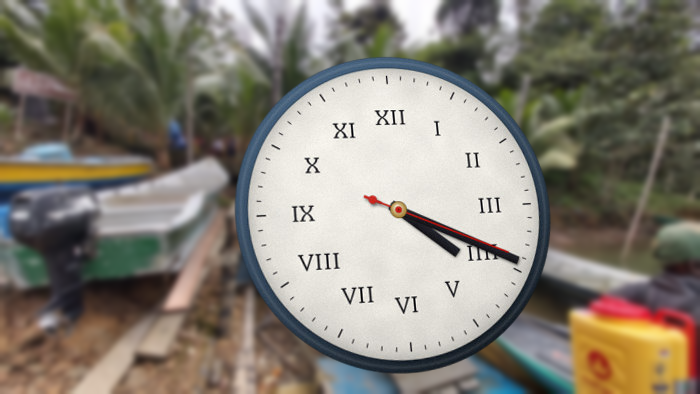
4:19:19
